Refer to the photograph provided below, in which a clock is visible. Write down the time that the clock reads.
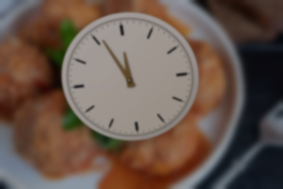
11:56
